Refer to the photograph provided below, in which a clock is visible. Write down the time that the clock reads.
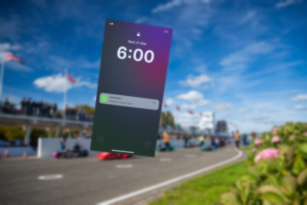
6:00
